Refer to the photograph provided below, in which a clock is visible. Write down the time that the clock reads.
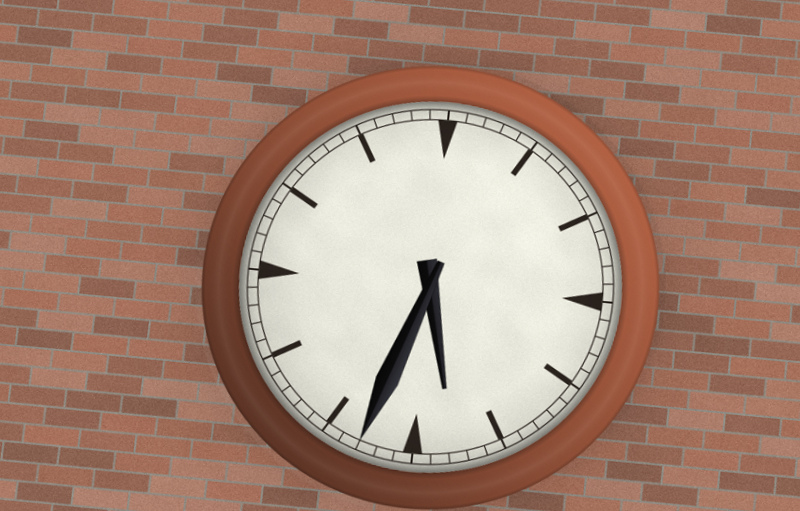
5:33
